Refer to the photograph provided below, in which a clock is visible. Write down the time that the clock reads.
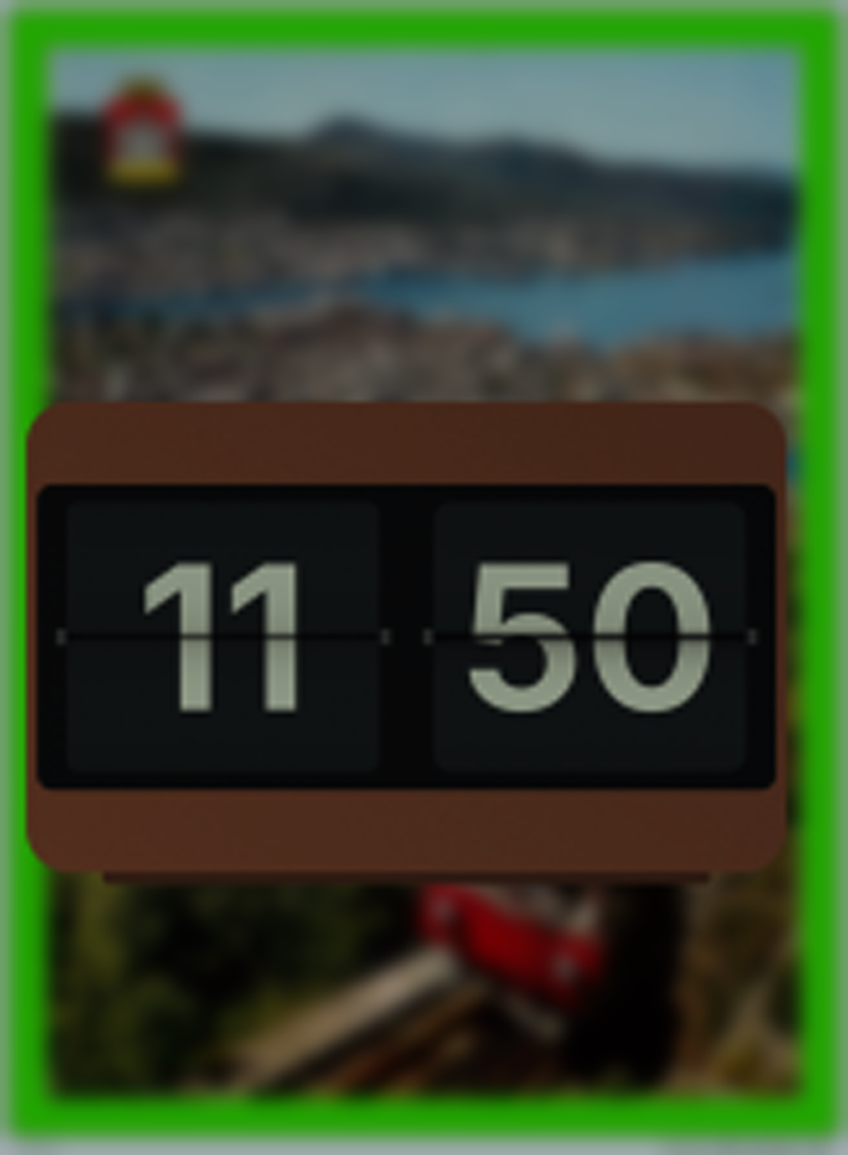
11:50
